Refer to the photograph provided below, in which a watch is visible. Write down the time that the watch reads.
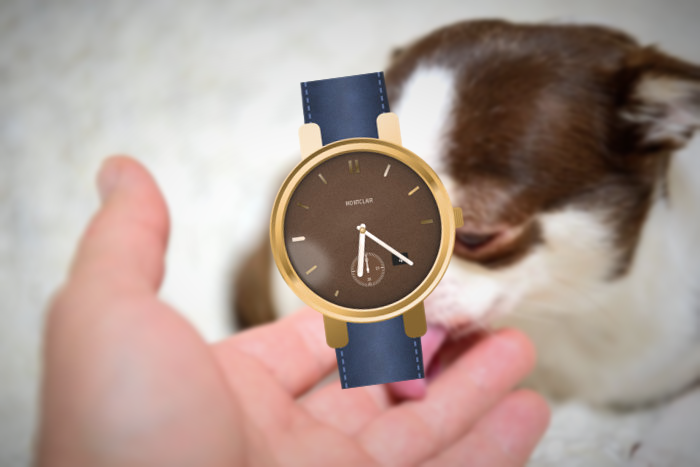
6:22
